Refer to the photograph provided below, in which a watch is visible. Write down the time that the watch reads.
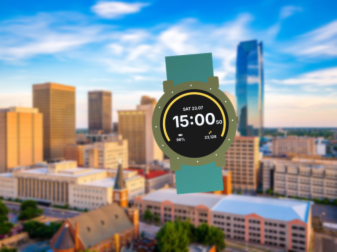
15:00
